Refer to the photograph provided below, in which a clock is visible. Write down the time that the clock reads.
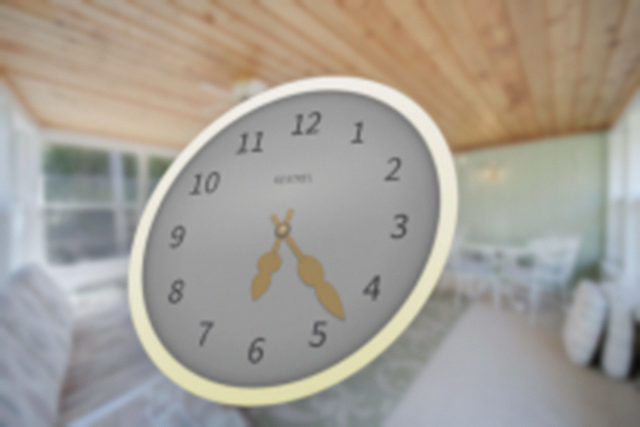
6:23
